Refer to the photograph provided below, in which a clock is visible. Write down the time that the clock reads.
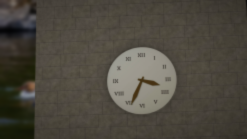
3:34
